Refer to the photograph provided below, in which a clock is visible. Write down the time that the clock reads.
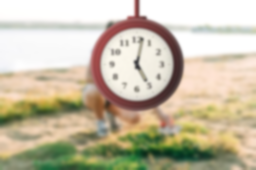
5:02
